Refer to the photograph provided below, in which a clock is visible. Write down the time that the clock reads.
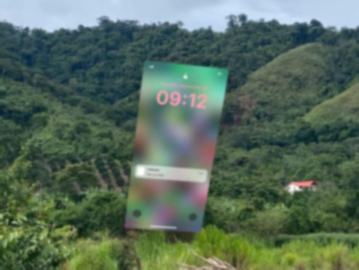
9:12
